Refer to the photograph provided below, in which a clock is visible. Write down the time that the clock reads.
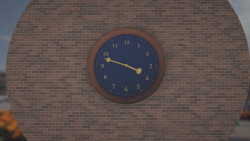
3:48
